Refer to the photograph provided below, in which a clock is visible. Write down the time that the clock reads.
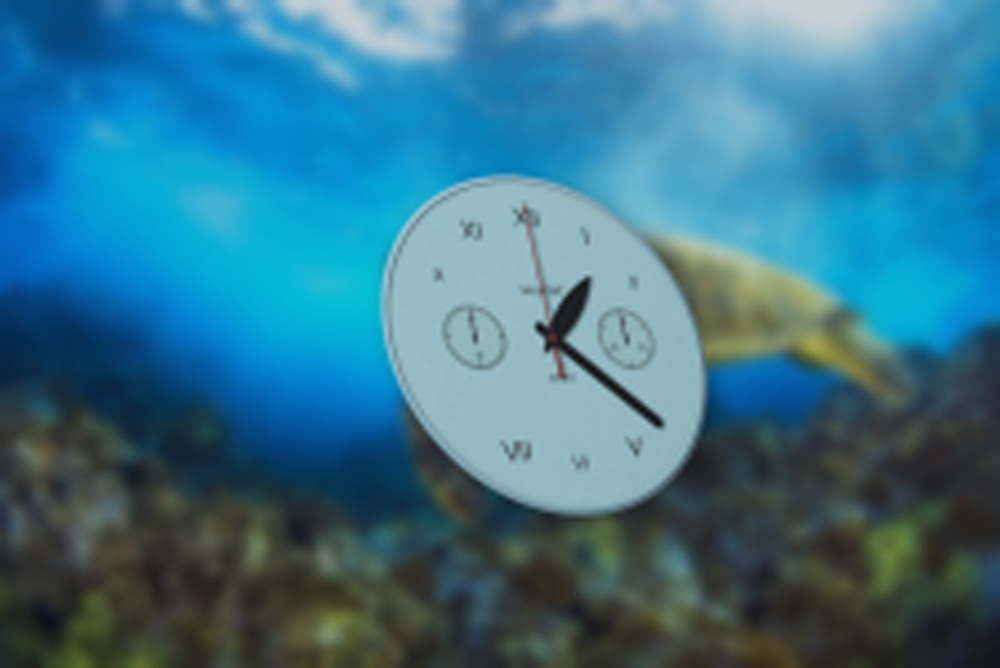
1:22
